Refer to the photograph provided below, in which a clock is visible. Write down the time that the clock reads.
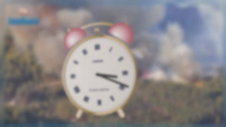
3:19
